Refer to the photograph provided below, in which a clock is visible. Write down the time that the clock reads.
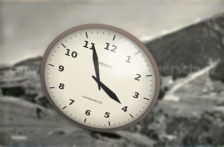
3:56
